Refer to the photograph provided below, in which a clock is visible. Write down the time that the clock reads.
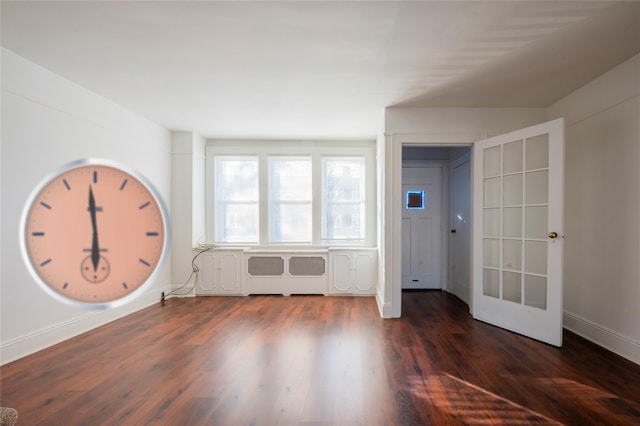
5:59
